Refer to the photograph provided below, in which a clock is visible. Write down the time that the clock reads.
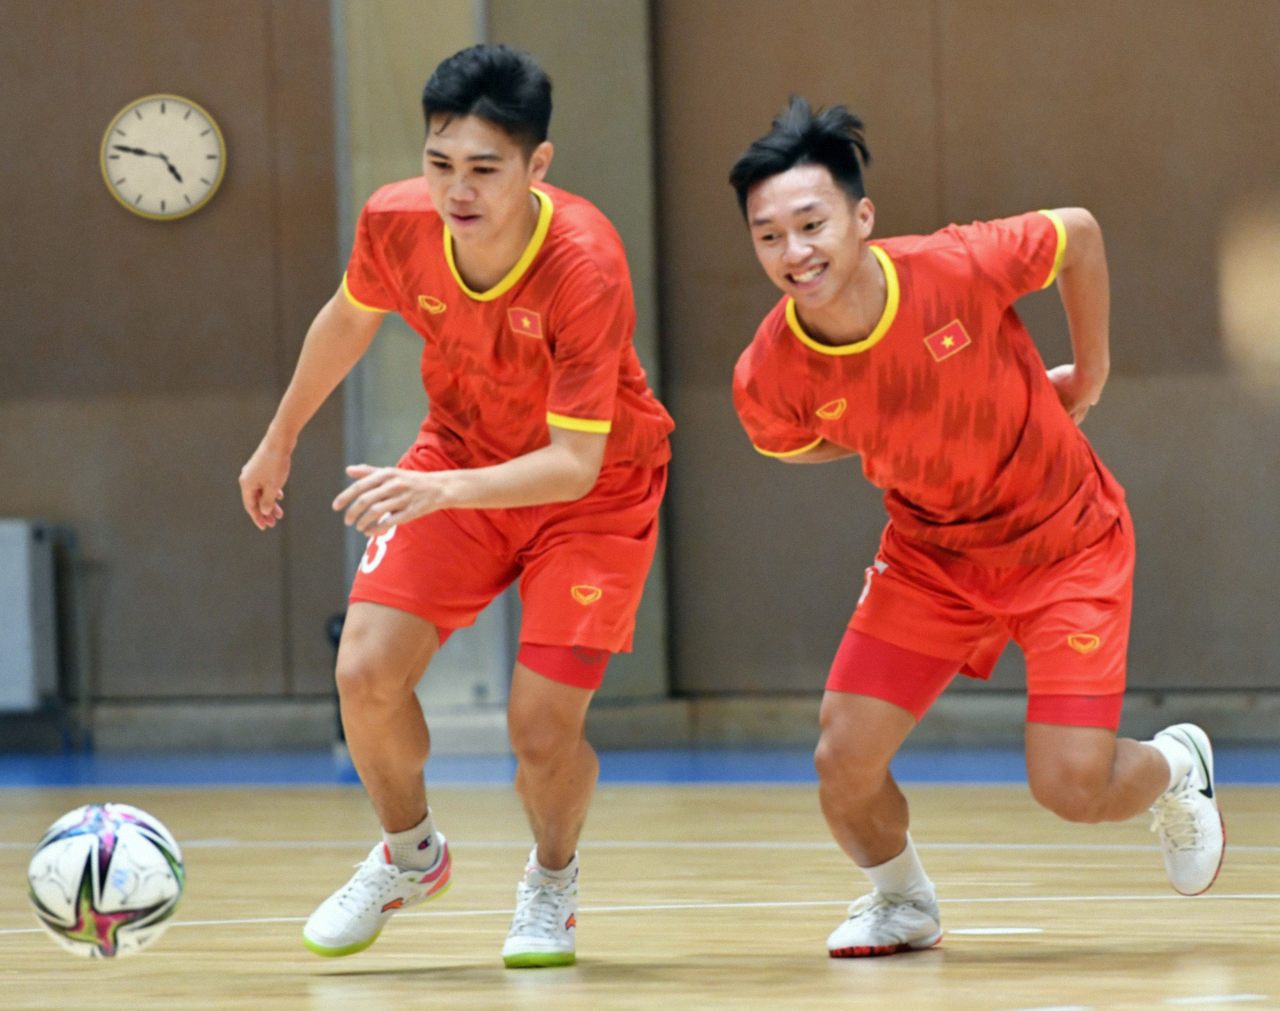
4:47
